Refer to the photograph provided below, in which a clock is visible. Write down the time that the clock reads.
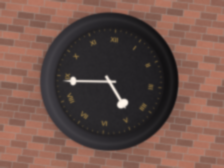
4:44
